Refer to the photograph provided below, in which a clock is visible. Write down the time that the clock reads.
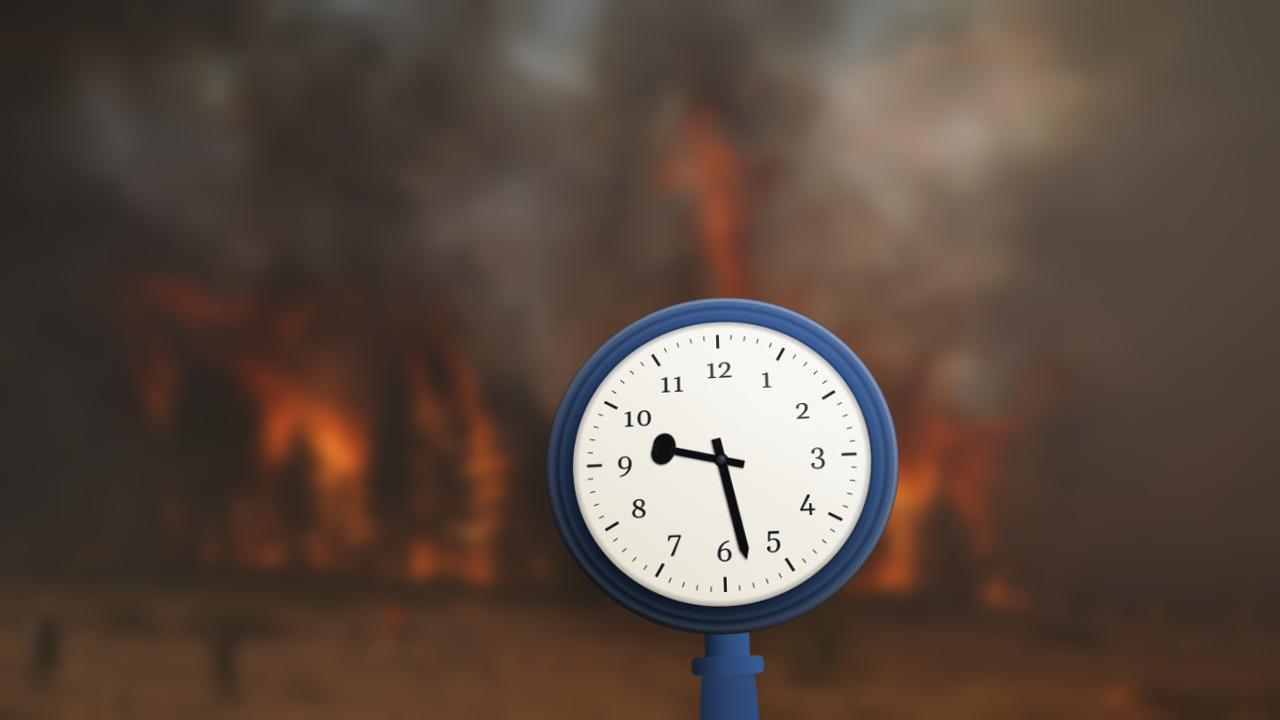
9:28
